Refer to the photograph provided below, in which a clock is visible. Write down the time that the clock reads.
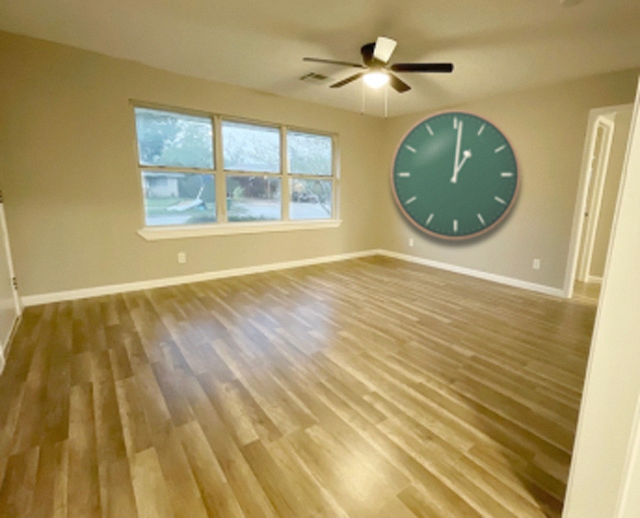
1:01
